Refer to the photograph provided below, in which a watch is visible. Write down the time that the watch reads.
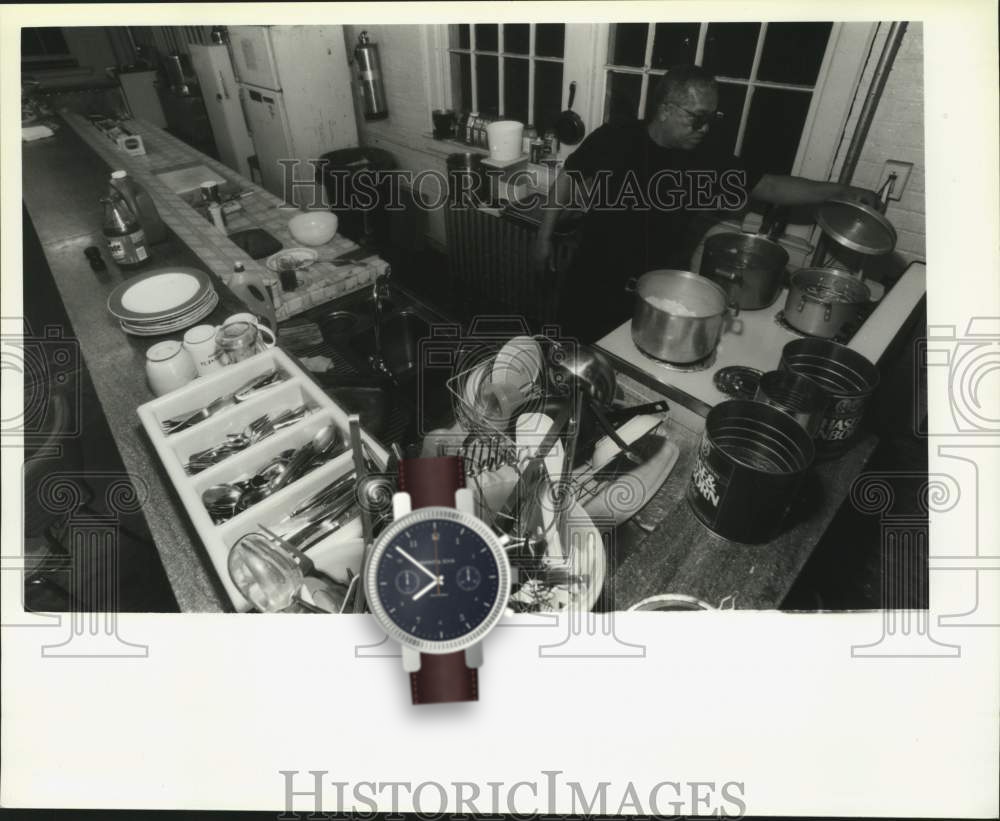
7:52
